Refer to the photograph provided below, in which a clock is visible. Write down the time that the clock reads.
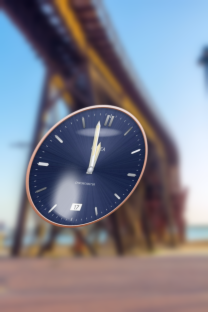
11:58
